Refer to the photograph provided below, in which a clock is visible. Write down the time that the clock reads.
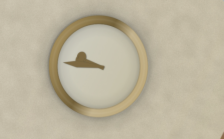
9:46
